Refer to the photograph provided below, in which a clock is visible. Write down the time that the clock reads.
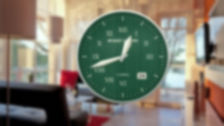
12:42
